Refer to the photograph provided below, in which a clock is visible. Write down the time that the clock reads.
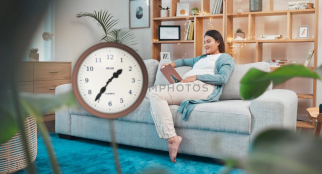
1:36
